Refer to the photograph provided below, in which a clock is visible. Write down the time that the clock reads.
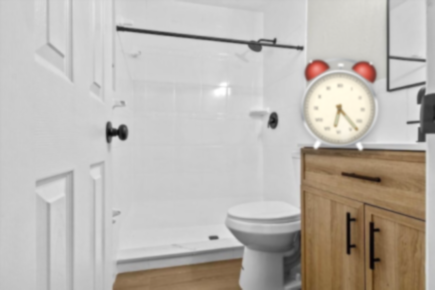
6:23
